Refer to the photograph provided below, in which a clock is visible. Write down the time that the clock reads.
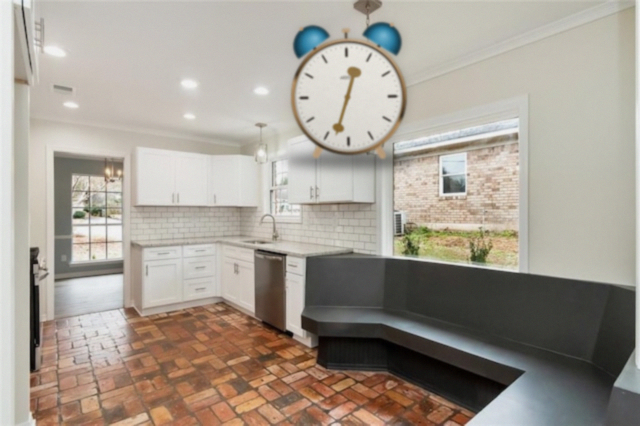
12:33
